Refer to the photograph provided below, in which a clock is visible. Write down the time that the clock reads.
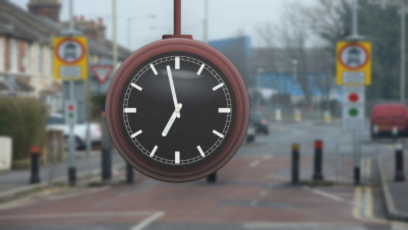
6:58
